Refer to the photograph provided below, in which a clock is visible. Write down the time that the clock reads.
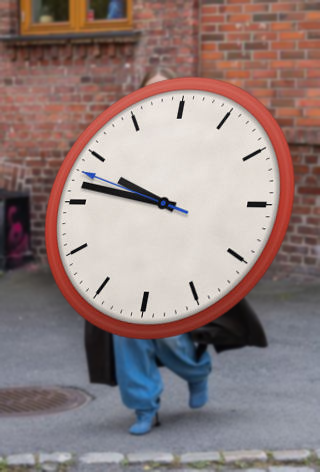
9:46:48
